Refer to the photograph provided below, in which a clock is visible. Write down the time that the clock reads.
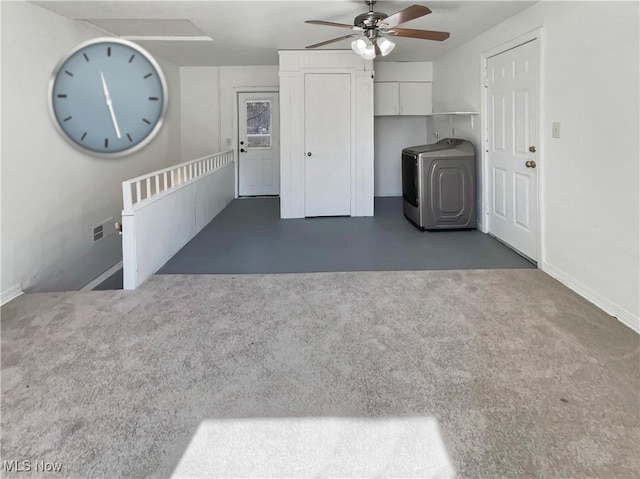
11:27
